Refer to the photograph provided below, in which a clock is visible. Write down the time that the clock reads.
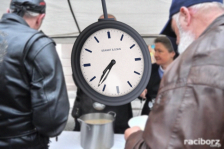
7:37
